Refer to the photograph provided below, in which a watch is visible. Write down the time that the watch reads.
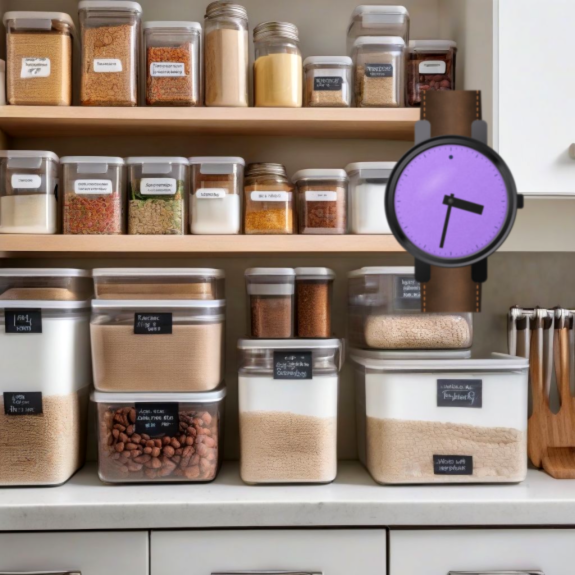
3:32
